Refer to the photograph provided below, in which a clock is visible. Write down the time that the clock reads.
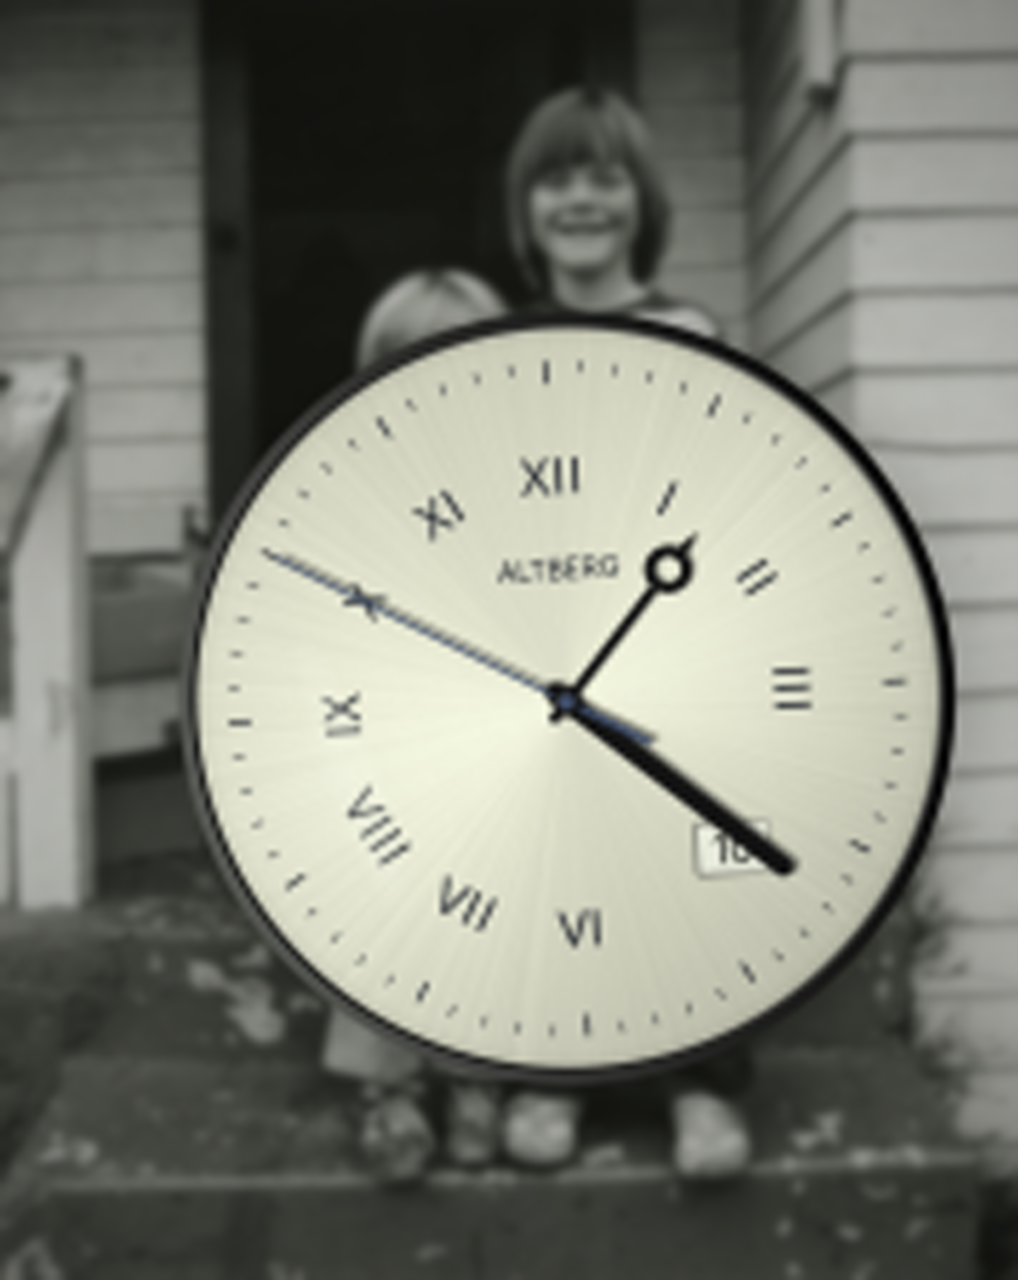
1:21:50
